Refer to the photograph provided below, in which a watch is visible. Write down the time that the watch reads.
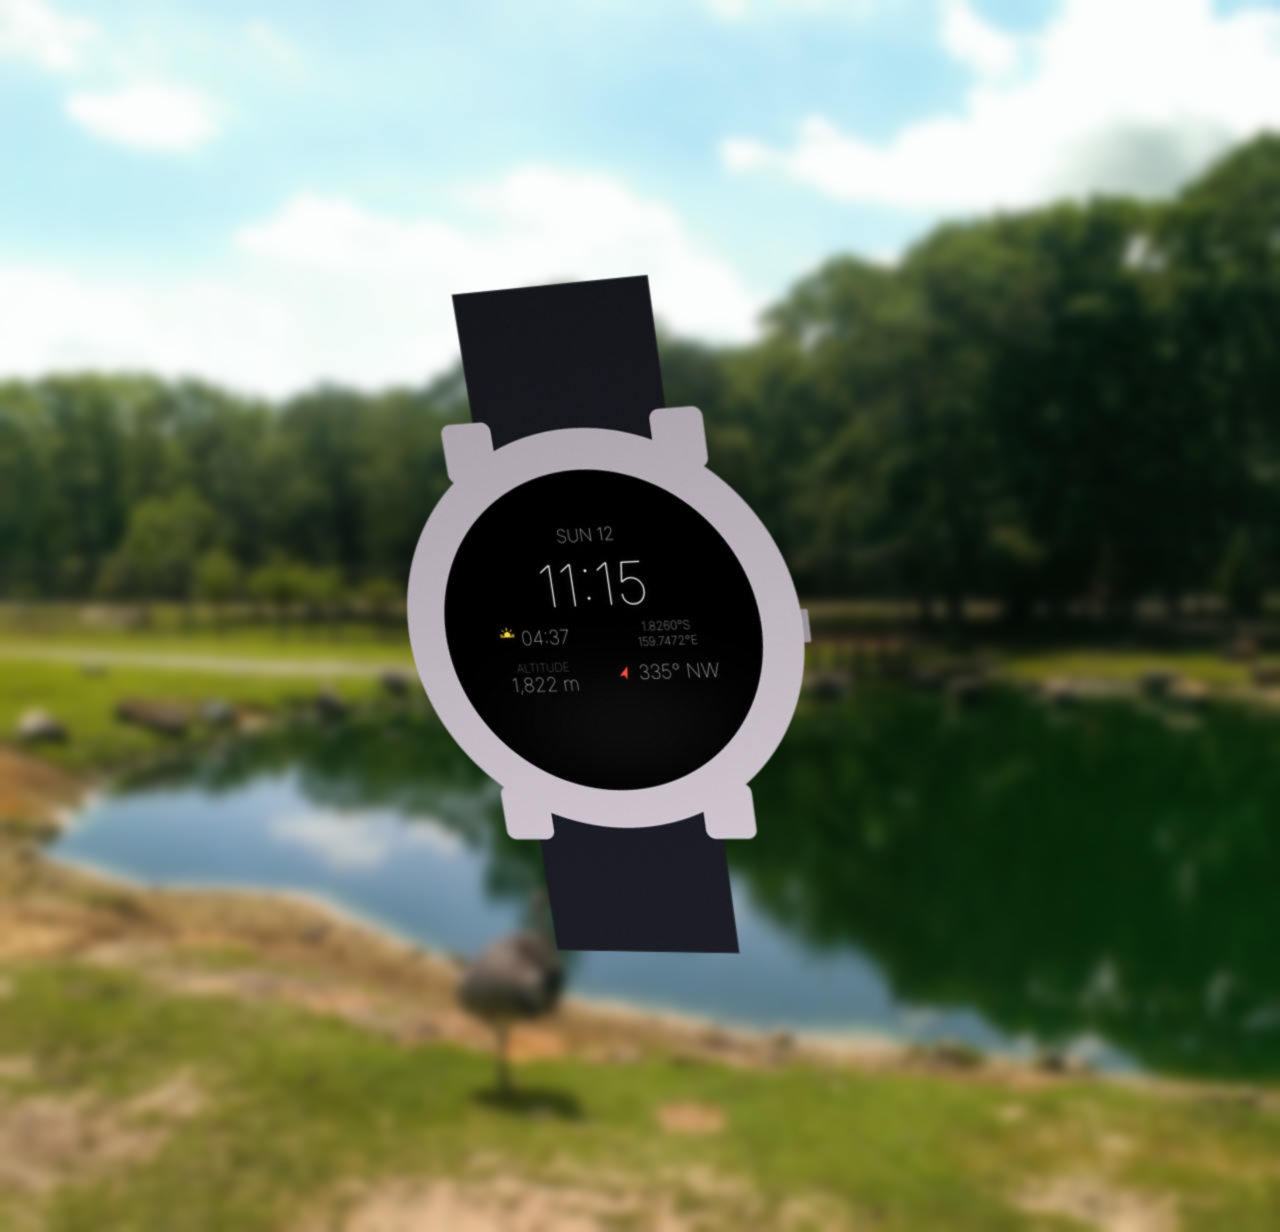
11:15
